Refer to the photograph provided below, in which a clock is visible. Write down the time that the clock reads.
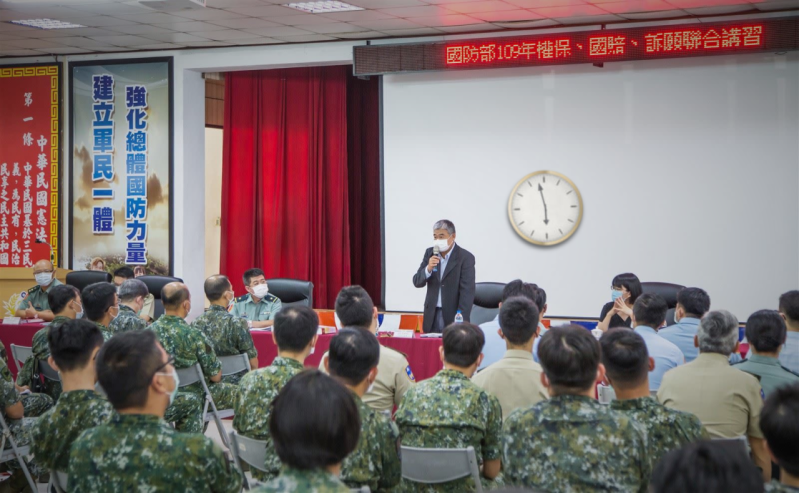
5:58
